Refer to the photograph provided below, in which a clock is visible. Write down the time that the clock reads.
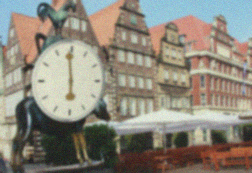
5:59
